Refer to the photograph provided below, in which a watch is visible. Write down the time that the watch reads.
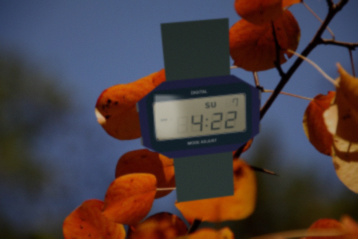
4:22
